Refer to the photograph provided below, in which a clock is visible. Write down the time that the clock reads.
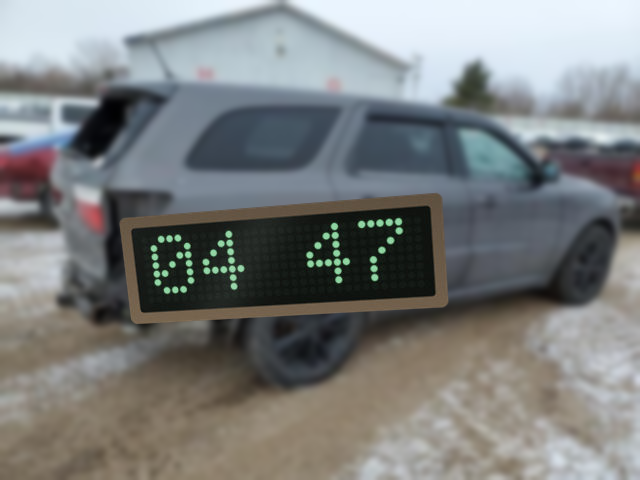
4:47
